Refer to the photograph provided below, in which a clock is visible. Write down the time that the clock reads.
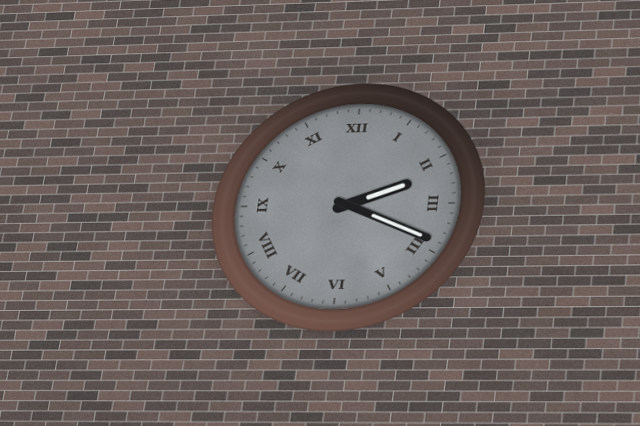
2:19
